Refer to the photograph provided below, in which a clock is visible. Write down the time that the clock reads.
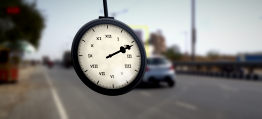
2:11
